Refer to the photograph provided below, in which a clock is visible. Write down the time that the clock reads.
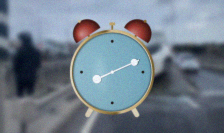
8:11
